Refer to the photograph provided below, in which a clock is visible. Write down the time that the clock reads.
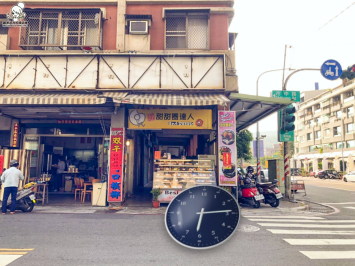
6:14
